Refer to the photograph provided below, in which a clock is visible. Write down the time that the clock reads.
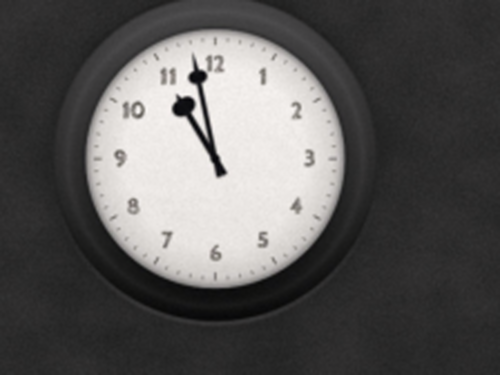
10:58
